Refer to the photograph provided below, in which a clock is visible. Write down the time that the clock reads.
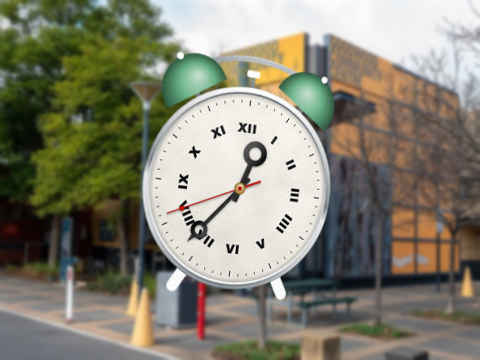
12:36:41
